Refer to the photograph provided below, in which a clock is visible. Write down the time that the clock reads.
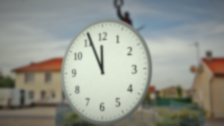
11:56
